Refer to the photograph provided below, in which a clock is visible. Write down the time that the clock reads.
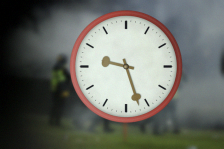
9:27
